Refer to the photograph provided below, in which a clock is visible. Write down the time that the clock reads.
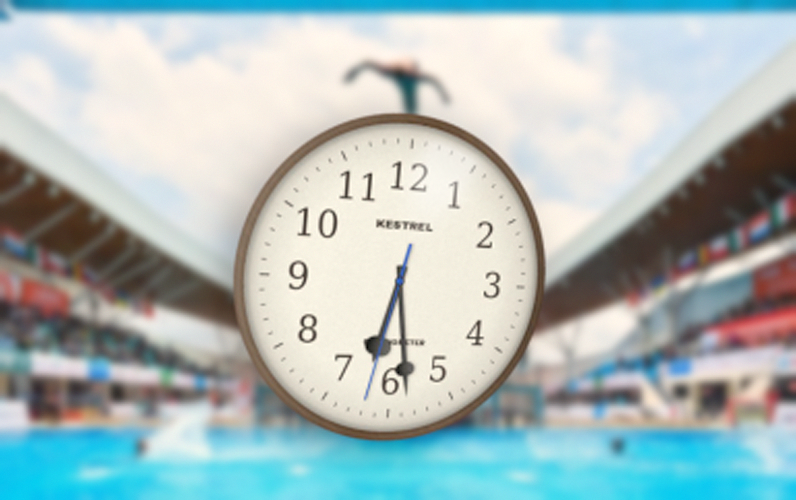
6:28:32
